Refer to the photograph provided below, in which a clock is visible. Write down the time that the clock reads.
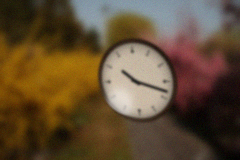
10:18
